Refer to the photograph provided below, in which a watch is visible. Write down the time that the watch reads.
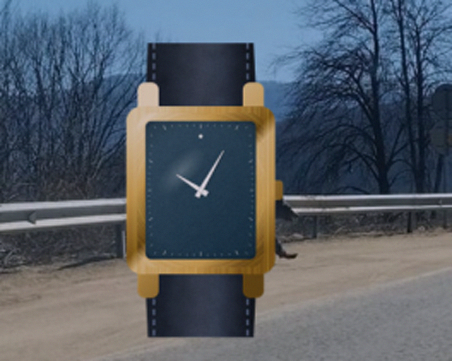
10:05
